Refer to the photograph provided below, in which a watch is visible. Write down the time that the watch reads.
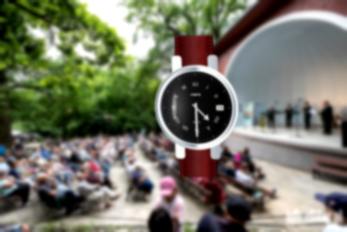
4:30
